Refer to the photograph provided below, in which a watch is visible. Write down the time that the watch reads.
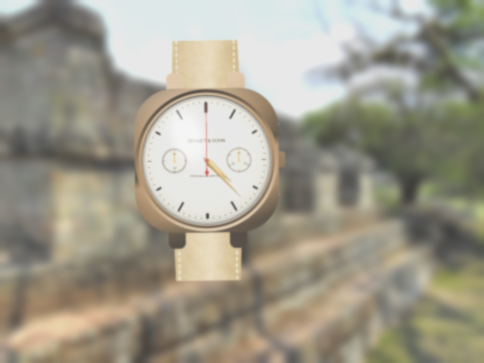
4:23
